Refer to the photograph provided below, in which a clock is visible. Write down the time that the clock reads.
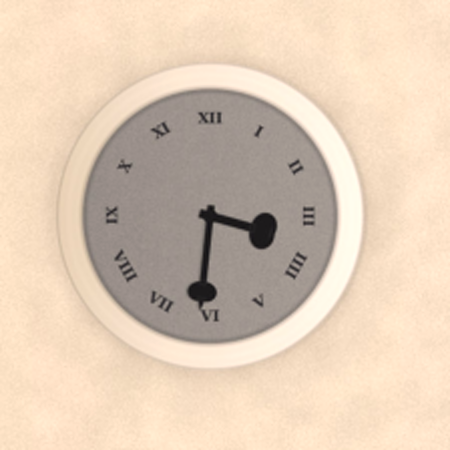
3:31
